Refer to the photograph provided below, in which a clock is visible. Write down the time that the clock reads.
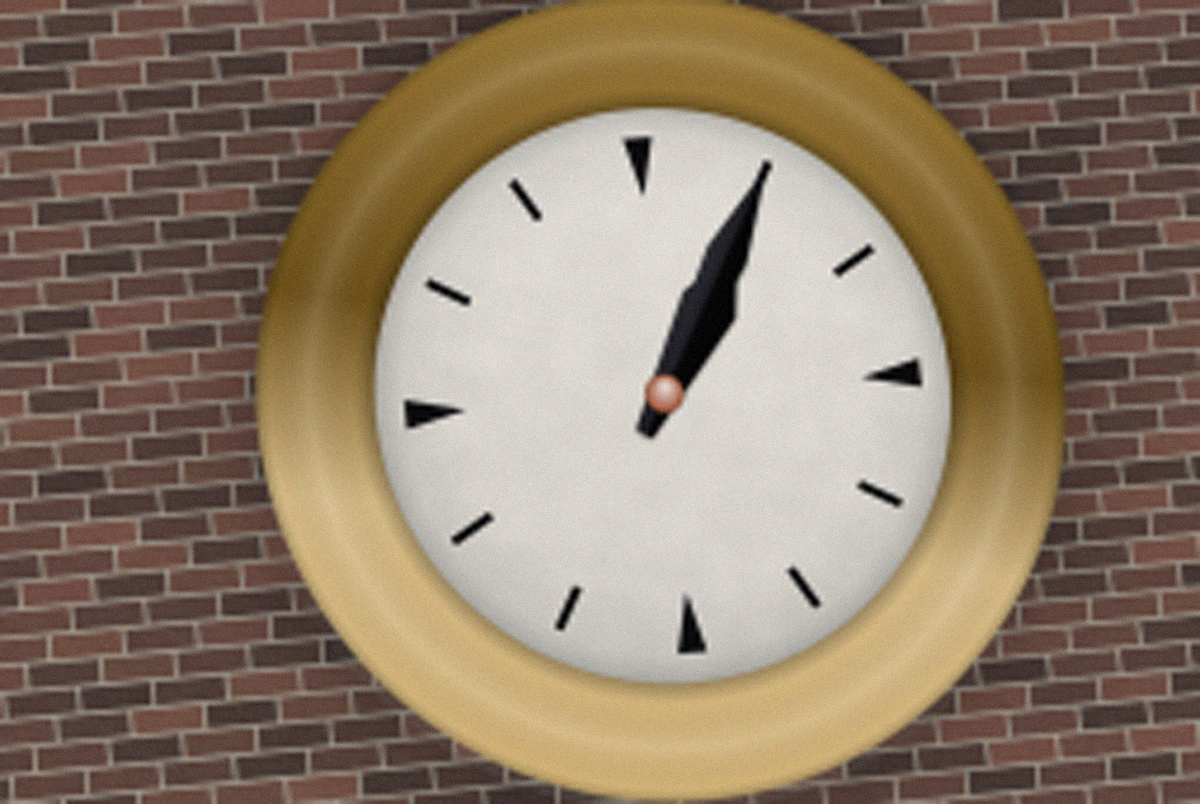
1:05
